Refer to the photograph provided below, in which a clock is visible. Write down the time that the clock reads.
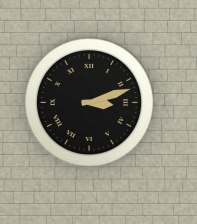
3:12
